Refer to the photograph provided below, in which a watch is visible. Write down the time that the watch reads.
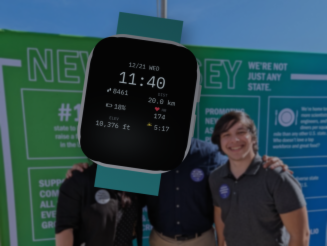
11:40
